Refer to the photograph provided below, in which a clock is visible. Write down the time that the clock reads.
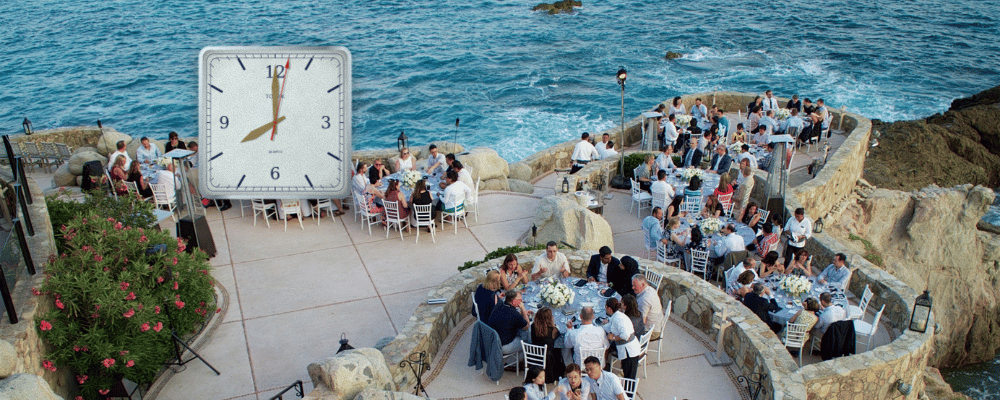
8:00:02
